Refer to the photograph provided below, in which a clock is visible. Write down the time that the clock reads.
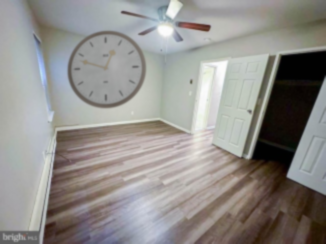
12:48
